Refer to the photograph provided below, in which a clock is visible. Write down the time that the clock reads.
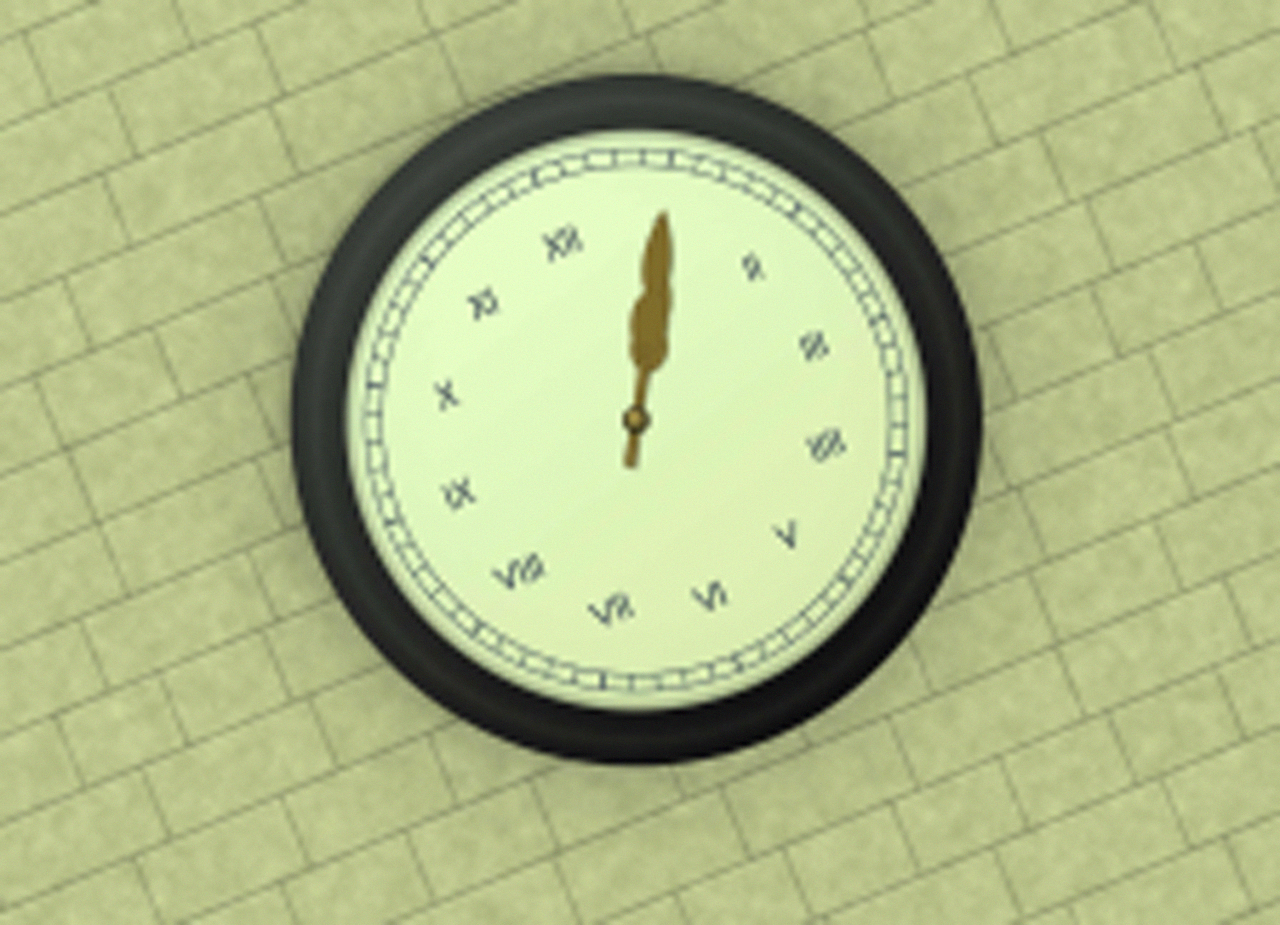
1:05
